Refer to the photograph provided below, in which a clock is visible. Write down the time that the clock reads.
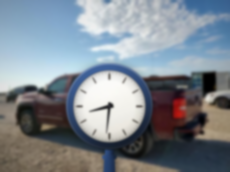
8:31
